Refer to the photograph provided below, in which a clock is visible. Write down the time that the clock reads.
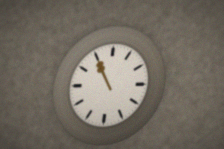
10:55
